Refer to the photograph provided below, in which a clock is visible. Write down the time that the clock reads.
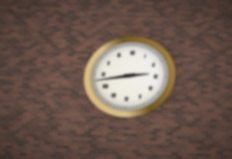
2:43
